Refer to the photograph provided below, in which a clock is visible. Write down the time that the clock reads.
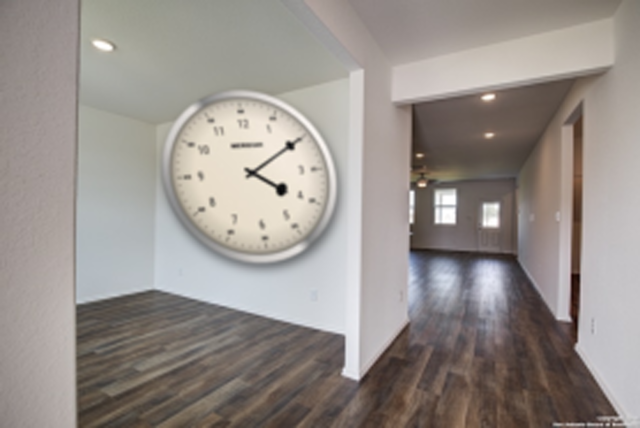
4:10
